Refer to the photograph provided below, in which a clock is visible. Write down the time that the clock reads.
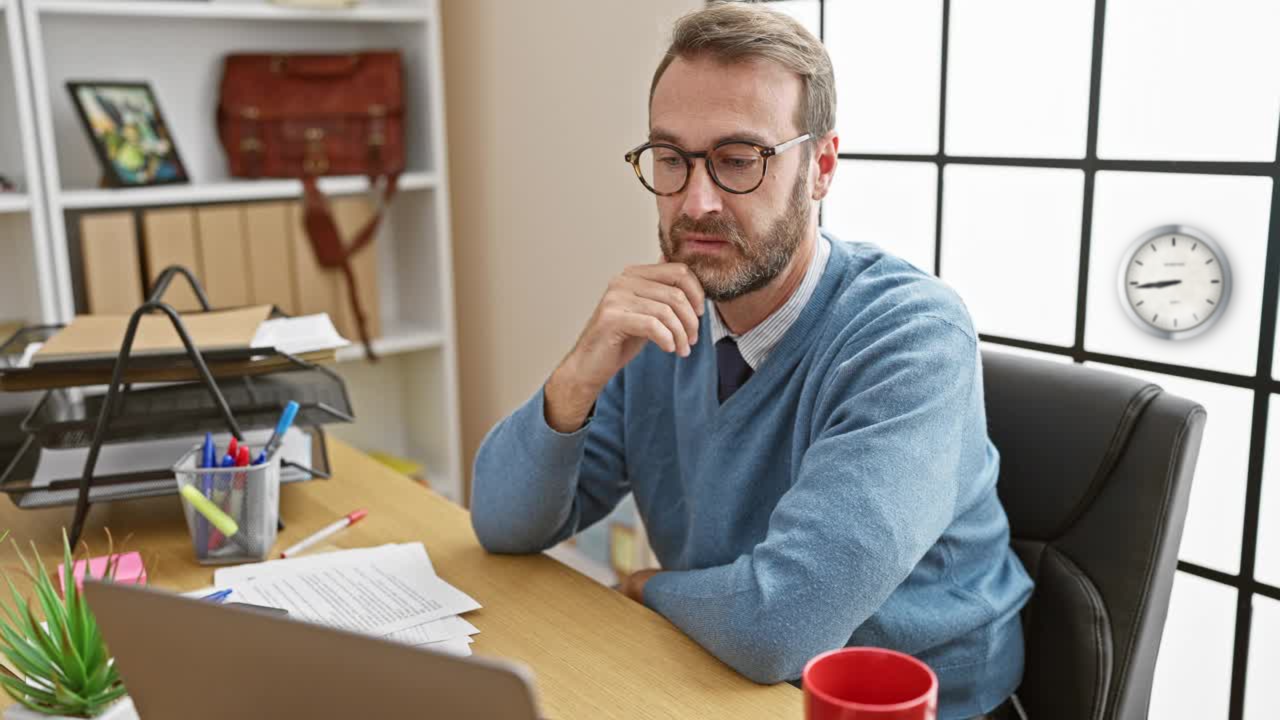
8:44
